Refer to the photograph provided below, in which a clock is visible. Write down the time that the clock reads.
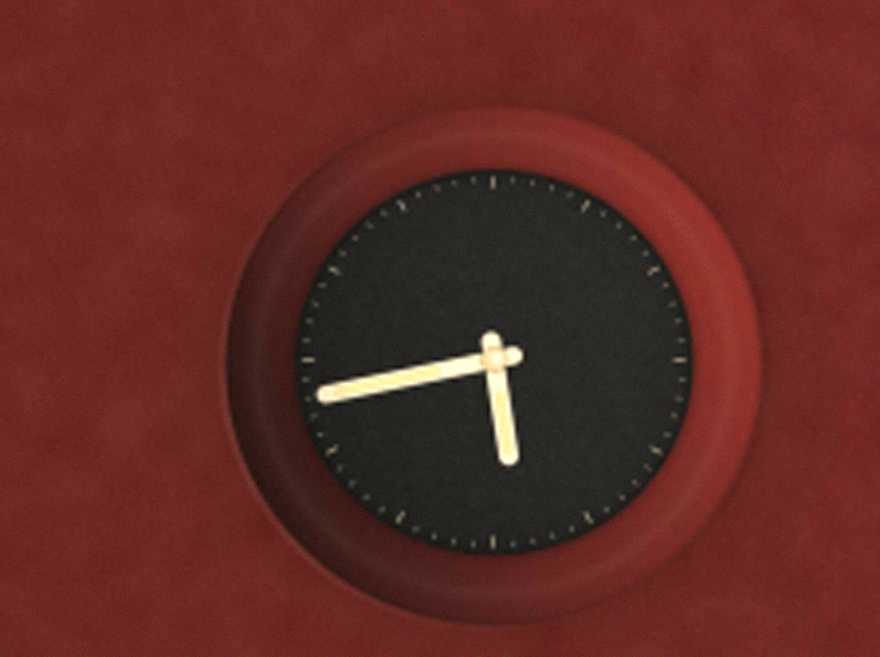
5:43
